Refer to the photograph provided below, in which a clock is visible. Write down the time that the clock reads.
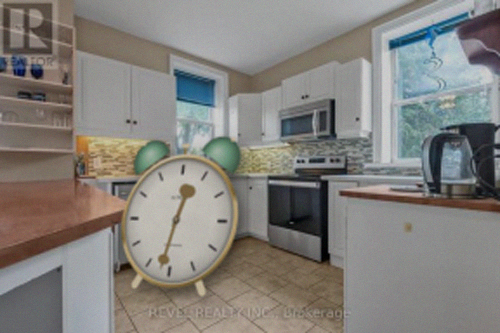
12:32
